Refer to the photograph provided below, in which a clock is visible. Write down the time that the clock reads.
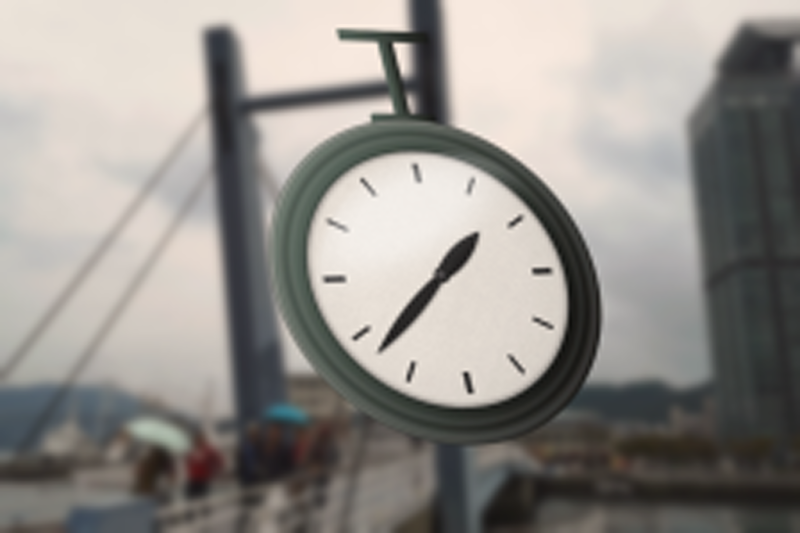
1:38
